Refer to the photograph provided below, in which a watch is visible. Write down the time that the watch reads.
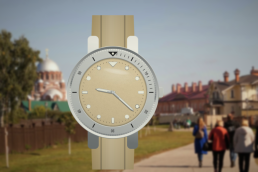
9:22
